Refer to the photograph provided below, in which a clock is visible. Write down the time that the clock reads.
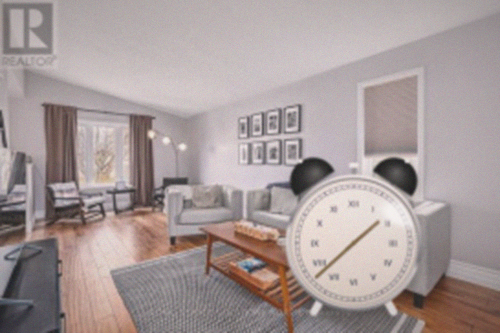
1:38
